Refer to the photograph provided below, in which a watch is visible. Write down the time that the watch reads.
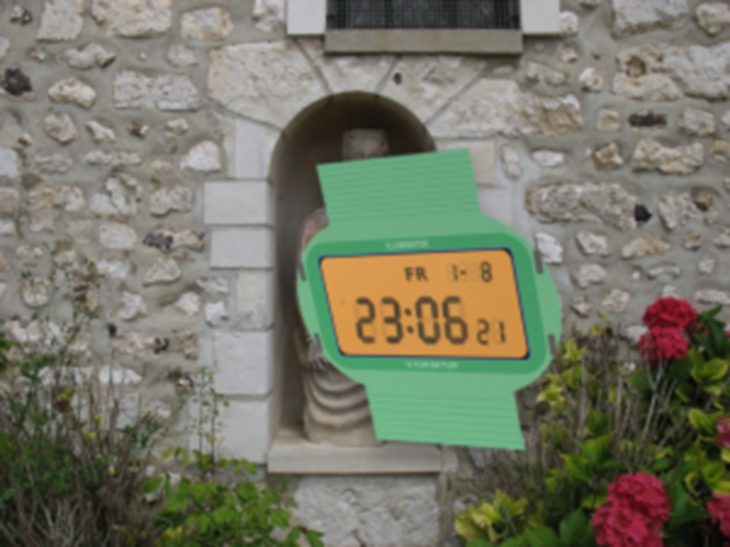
23:06:21
